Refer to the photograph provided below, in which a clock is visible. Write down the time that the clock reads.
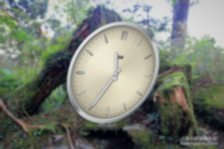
11:35
